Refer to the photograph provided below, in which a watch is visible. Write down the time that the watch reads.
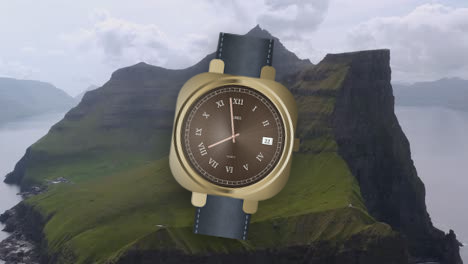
7:58
